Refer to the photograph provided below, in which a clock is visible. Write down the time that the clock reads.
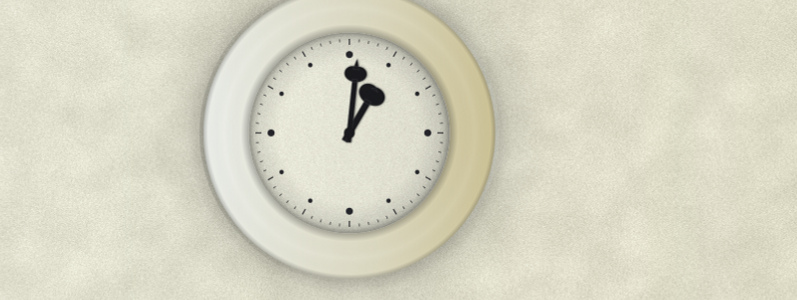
1:01
